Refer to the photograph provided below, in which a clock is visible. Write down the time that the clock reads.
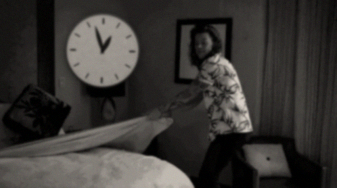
12:57
